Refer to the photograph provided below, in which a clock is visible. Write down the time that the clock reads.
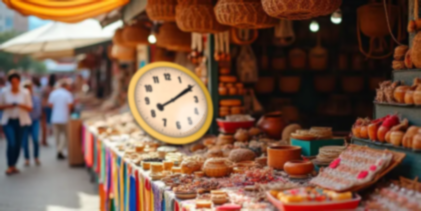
8:10
